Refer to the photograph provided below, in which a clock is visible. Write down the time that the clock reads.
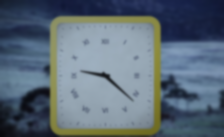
9:22
